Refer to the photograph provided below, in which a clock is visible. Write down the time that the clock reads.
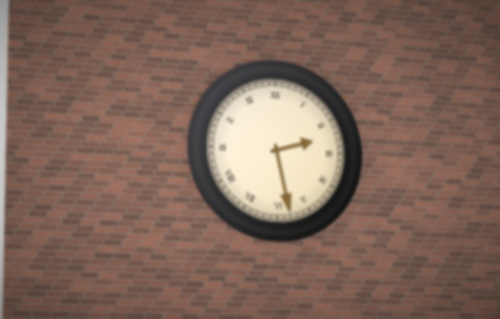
2:28
